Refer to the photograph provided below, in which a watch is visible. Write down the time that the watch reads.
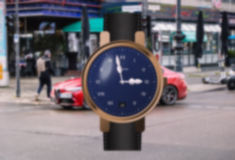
2:58
